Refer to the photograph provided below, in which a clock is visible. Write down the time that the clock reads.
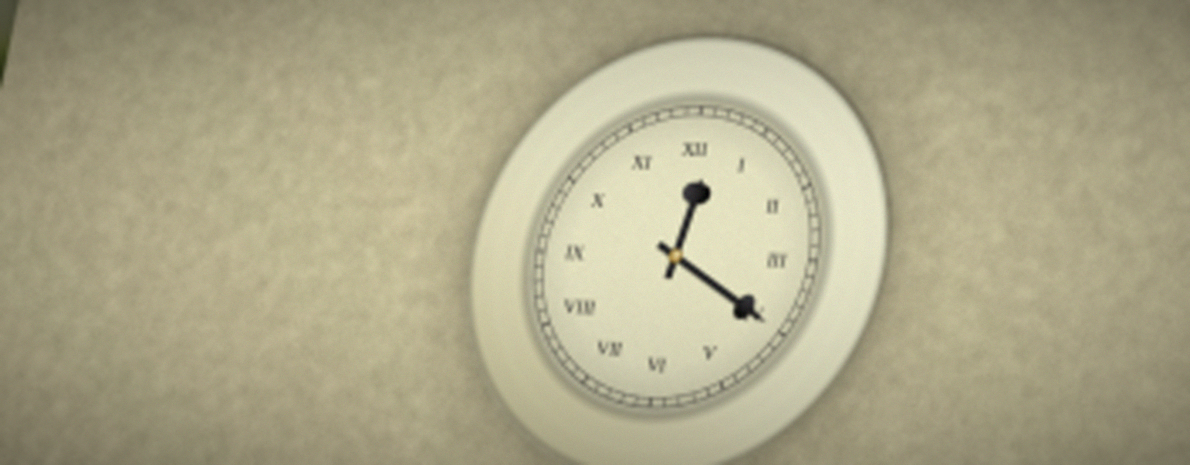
12:20
